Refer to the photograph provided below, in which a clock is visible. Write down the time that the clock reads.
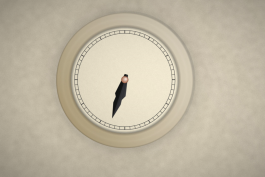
6:33
